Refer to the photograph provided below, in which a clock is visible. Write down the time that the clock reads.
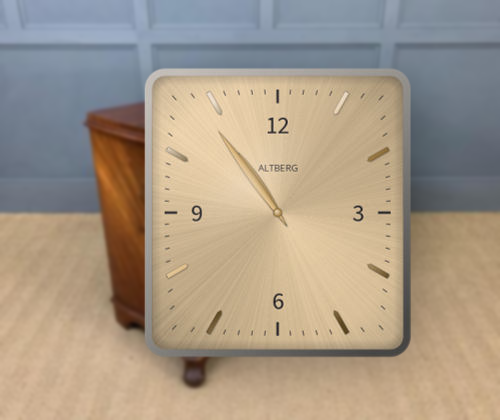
10:54
